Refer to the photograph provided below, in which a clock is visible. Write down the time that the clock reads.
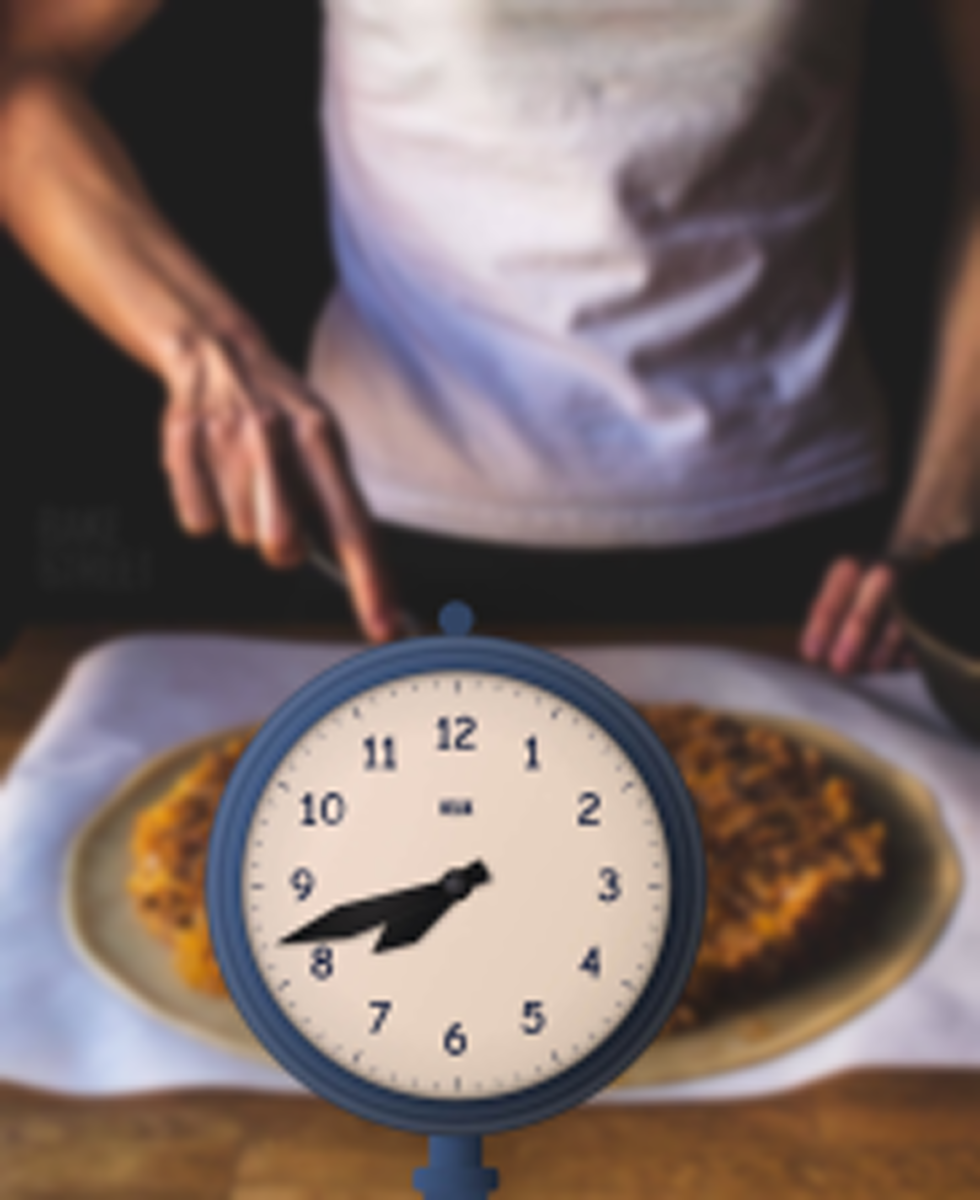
7:42
